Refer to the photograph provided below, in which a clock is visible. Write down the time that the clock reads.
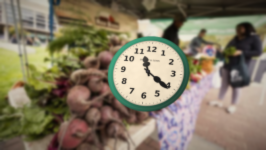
11:21
